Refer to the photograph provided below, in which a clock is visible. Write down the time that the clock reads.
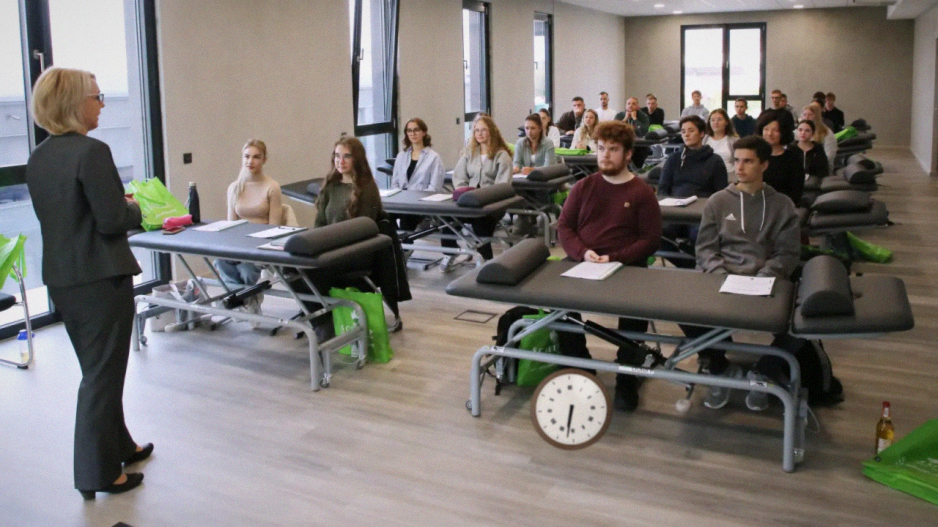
6:32
